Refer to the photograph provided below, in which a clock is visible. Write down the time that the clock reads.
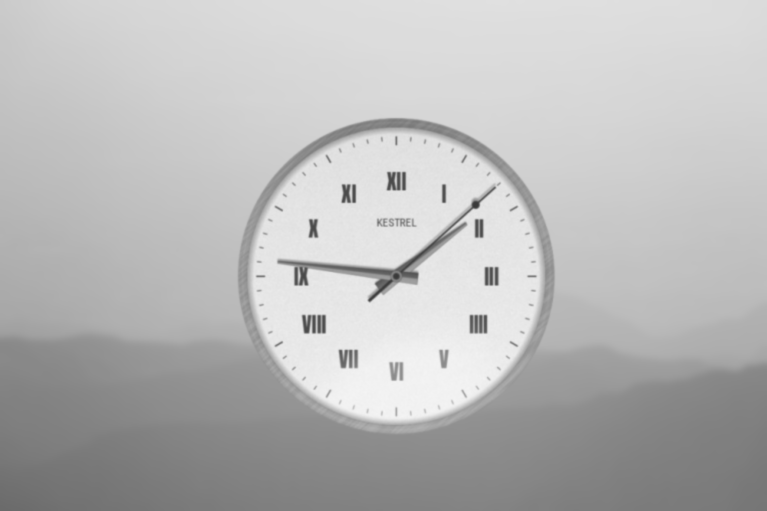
1:46:08
